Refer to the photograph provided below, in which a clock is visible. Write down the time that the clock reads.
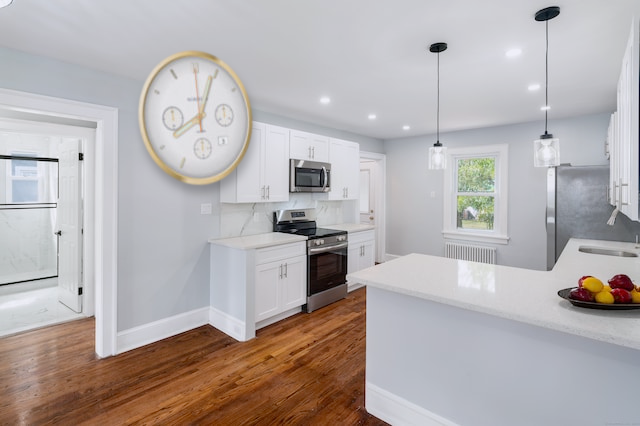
8:04
